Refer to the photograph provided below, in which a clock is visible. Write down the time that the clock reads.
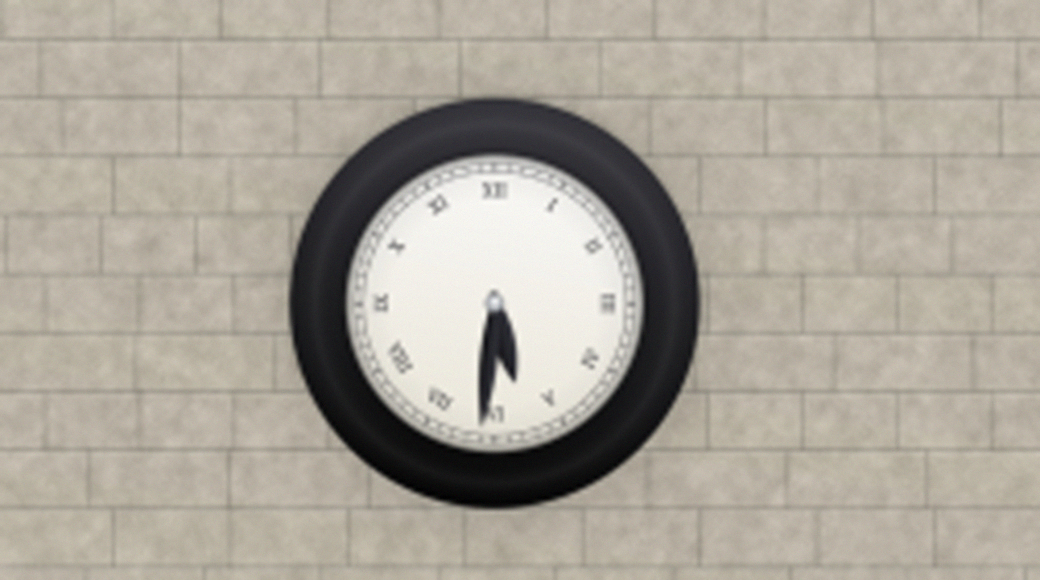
5:31
